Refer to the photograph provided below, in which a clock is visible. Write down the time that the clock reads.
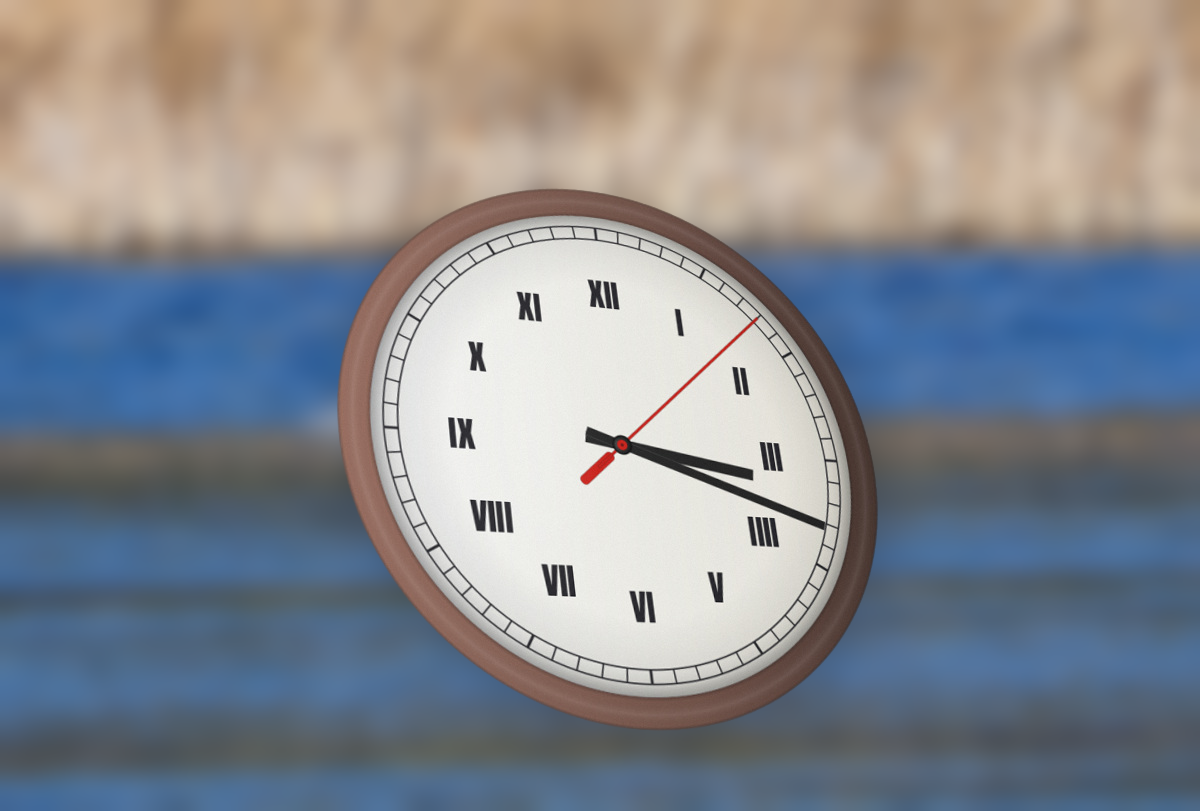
3:18:08
